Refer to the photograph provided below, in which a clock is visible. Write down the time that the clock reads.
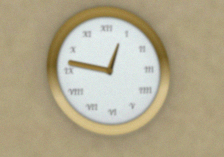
12:47
